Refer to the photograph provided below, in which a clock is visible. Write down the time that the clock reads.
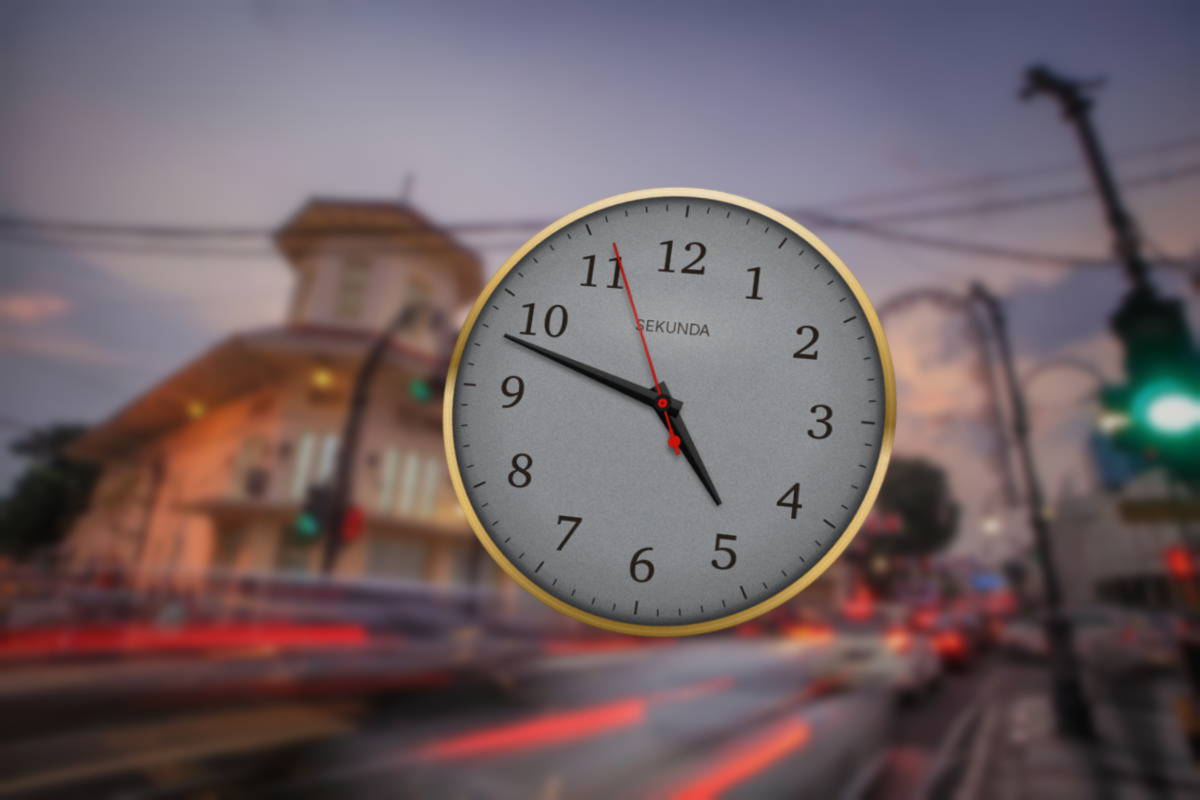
4:47:56
